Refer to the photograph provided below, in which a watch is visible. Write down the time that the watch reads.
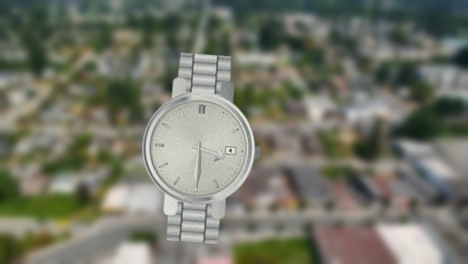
3:30
